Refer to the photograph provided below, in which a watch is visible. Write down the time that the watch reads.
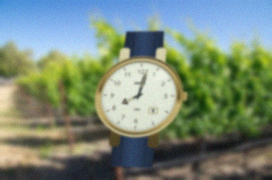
8:02
